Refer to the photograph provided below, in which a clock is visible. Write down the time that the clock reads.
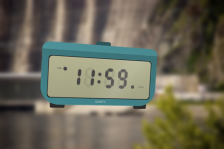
11:59
